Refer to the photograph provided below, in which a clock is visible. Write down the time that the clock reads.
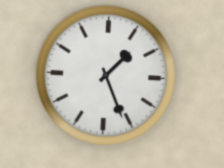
1:26
